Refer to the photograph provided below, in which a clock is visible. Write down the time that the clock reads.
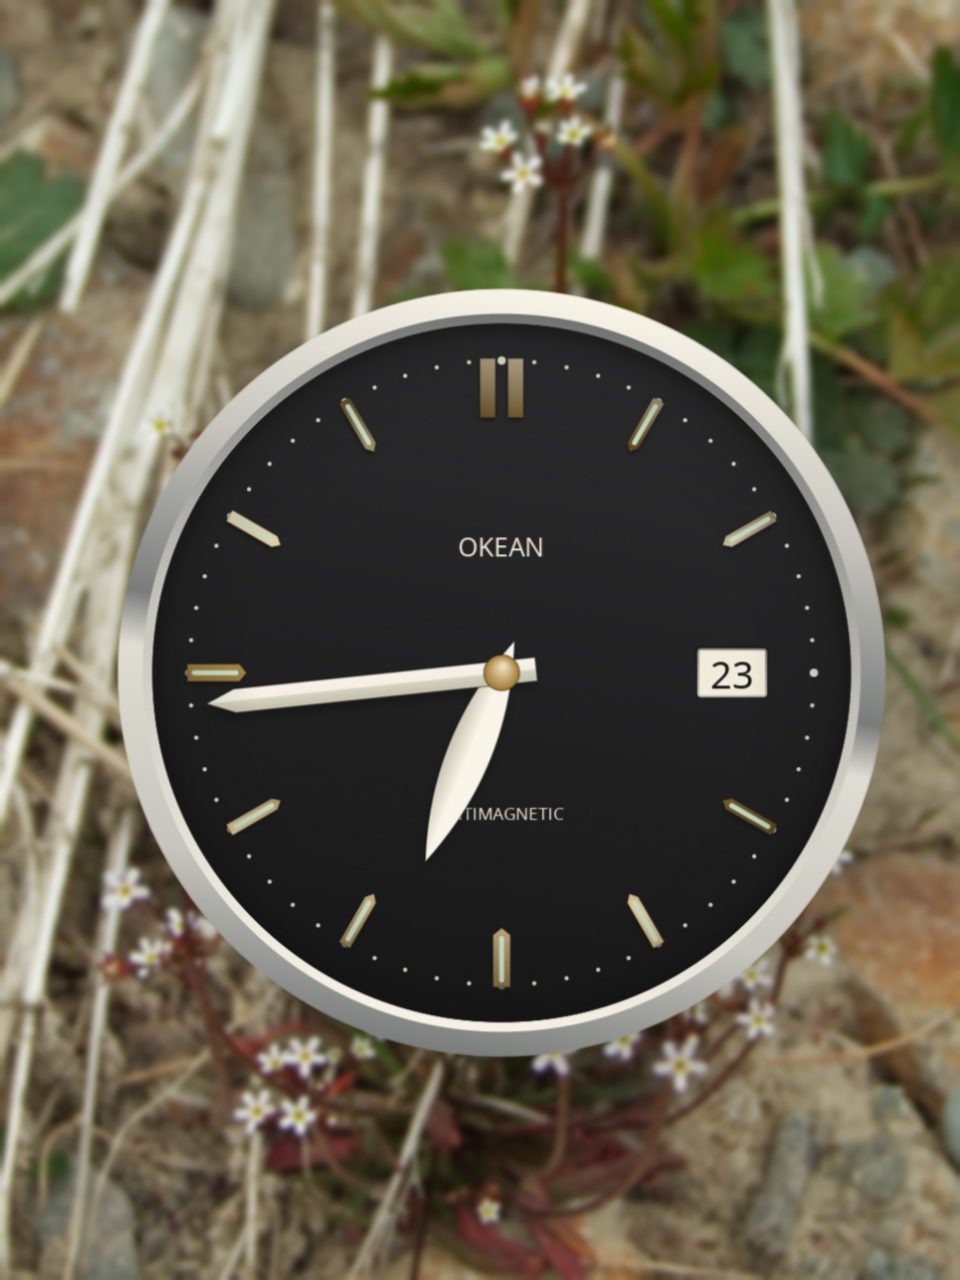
6:44
